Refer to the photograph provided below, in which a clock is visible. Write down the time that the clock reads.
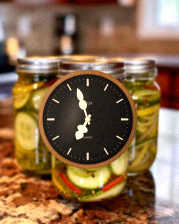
6:57
